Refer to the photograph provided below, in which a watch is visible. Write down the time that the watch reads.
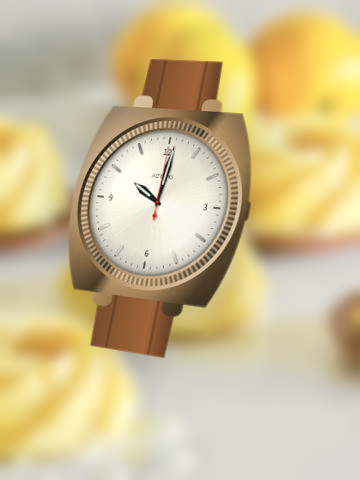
10:01:00
